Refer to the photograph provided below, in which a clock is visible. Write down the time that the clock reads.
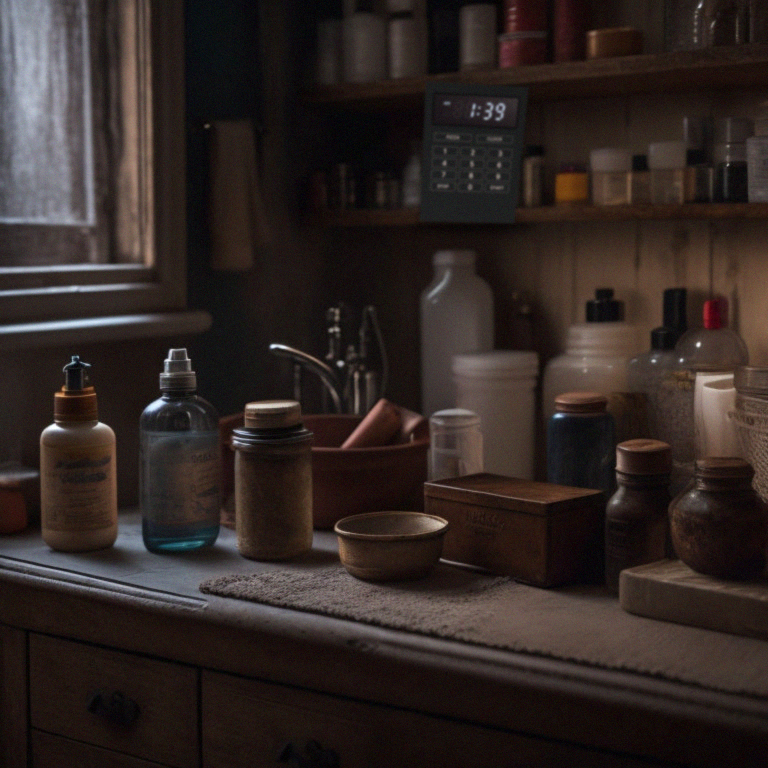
1:39
